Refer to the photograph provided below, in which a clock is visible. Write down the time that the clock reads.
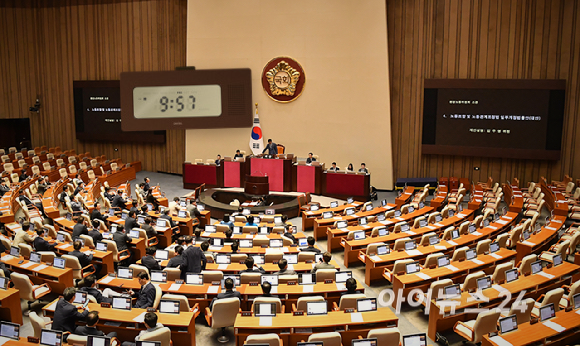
9:57
